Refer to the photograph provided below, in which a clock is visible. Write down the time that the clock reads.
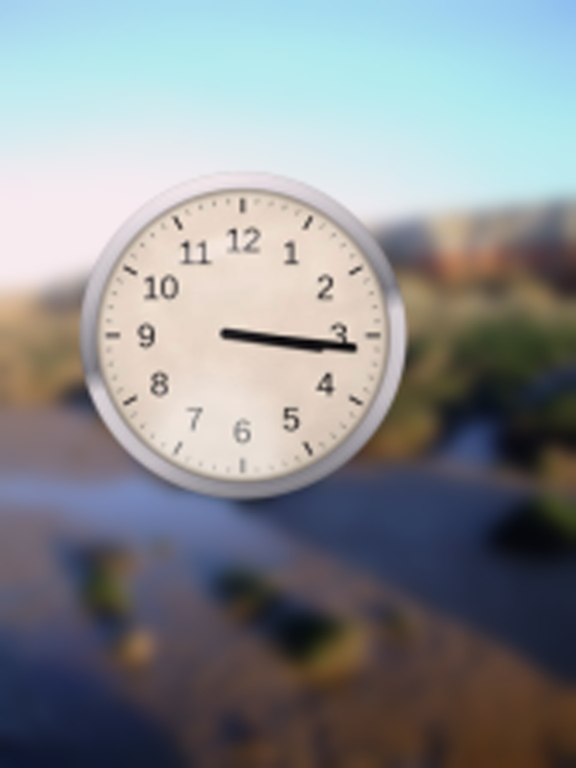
3:16
